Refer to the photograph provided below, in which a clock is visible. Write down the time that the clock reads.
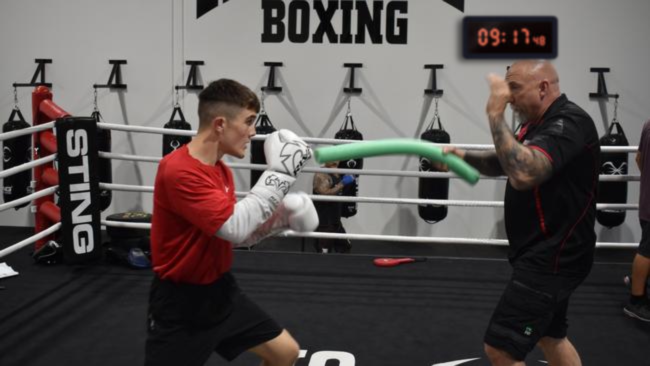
9:17
